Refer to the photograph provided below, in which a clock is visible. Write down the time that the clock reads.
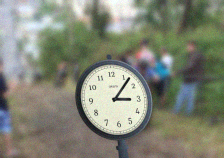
3:07
